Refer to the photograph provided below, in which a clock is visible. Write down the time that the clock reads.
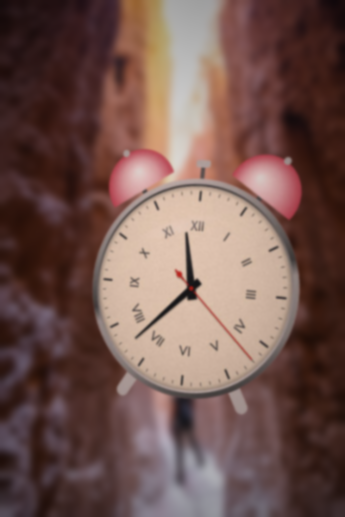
11:37:22
